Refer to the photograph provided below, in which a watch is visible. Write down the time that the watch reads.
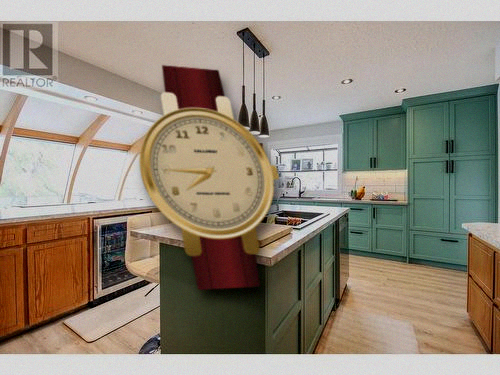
7:45
